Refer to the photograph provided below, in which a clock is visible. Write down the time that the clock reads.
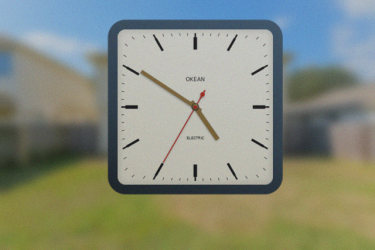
4:50:35
